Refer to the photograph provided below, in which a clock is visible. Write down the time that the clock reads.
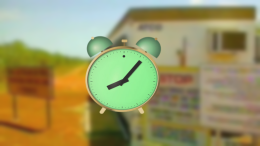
8:06
